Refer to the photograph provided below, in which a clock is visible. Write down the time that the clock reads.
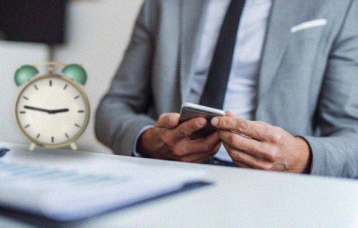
2:47
